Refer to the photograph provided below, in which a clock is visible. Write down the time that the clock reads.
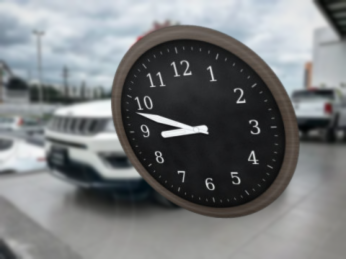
8:48
